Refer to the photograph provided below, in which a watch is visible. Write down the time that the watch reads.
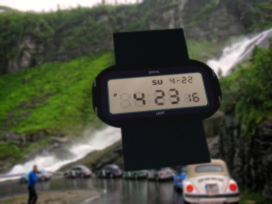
4:23:16
